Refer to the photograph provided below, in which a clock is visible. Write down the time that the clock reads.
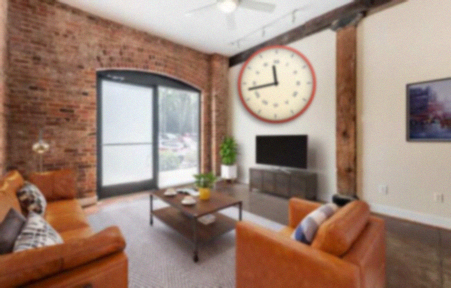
11:43
